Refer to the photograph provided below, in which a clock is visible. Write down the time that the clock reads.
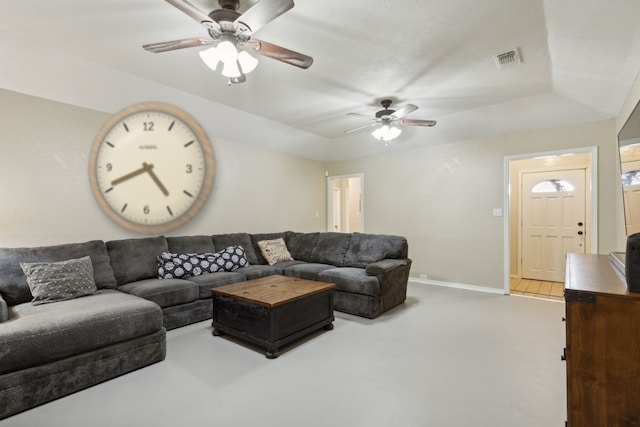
4:41
